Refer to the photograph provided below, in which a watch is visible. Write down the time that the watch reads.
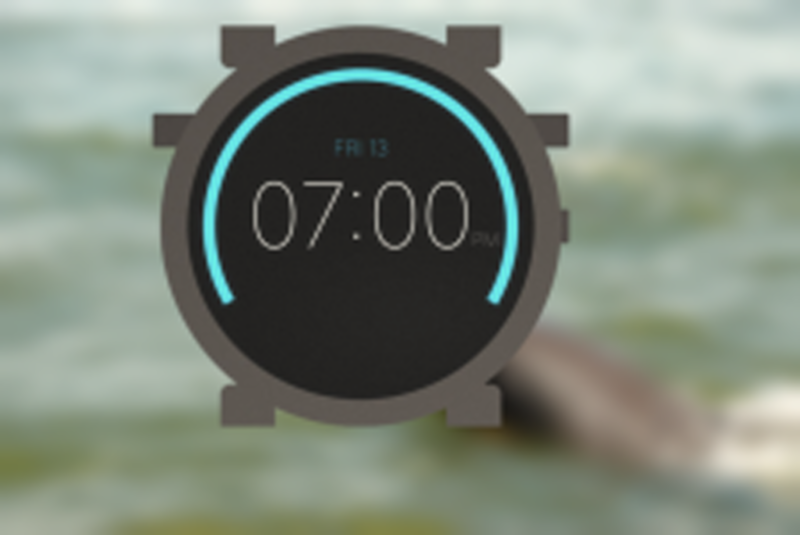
7:00
